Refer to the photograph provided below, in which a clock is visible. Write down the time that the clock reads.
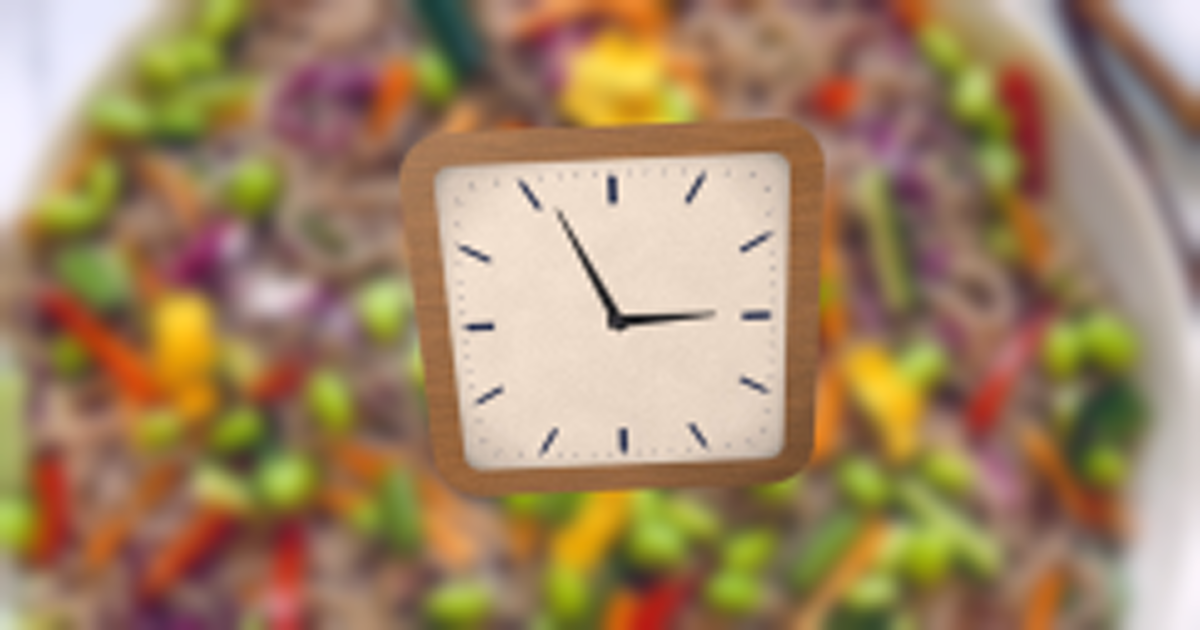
2:56
